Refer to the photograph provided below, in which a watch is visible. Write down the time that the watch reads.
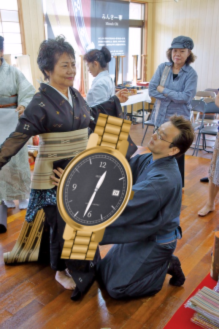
12:32
